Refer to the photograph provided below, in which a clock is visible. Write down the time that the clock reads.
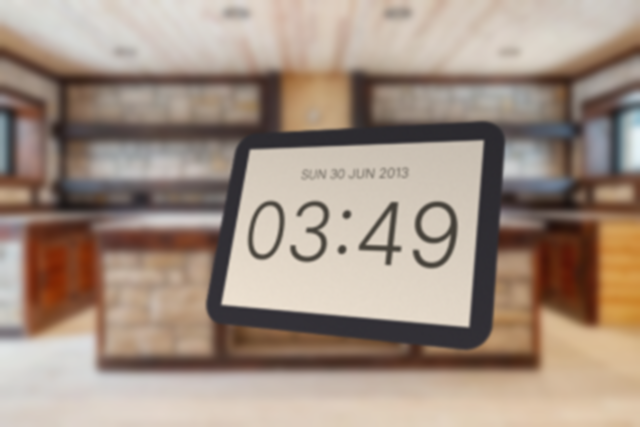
3:49
